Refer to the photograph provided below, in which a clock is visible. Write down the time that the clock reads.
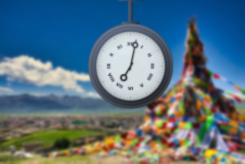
7:02
